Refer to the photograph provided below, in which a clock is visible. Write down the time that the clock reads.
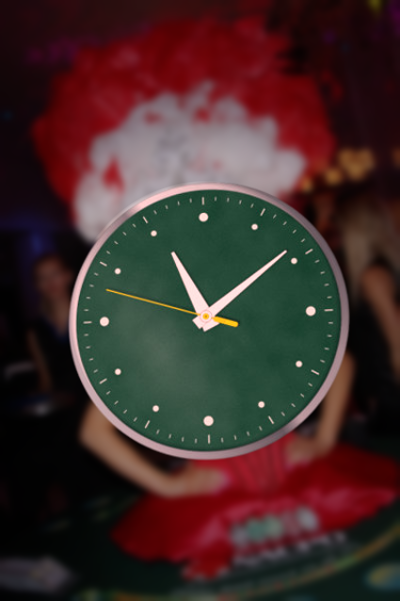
11:08:48
